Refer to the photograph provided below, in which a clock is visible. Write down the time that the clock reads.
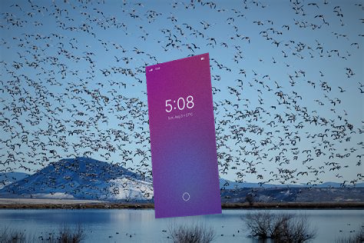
5:08
